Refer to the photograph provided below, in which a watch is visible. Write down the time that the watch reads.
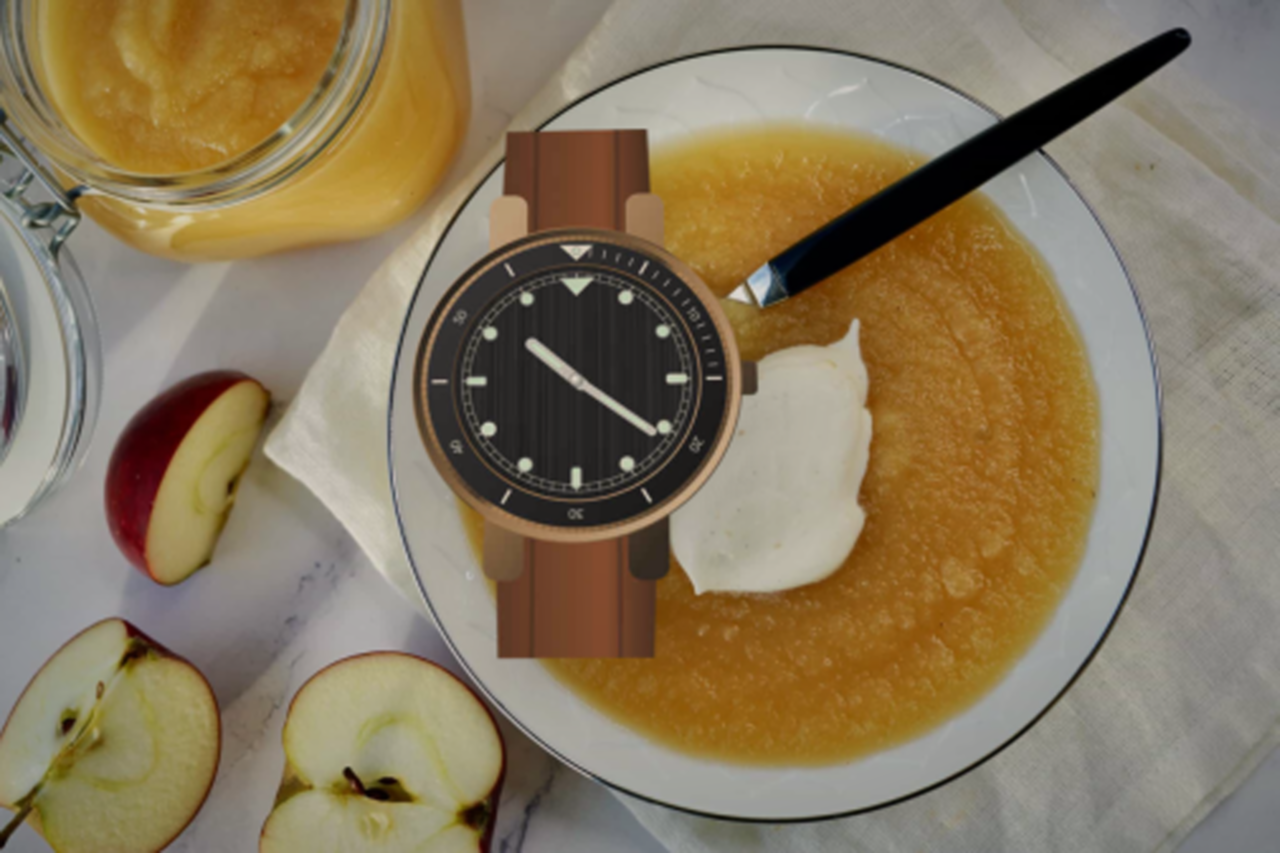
10:21
